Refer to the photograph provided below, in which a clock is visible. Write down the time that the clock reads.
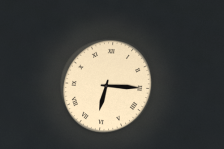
6:15
